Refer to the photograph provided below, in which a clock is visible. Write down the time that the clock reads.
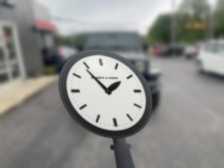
1:54
